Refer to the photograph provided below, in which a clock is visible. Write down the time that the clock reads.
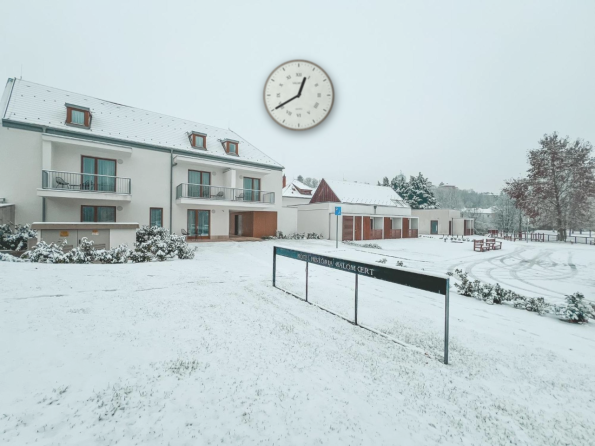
12:40
